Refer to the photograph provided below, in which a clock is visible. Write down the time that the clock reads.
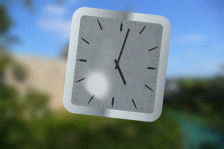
5:02
